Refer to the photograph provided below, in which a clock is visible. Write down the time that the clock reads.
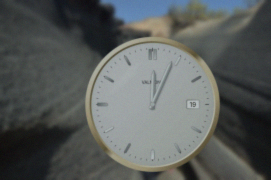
12:04
